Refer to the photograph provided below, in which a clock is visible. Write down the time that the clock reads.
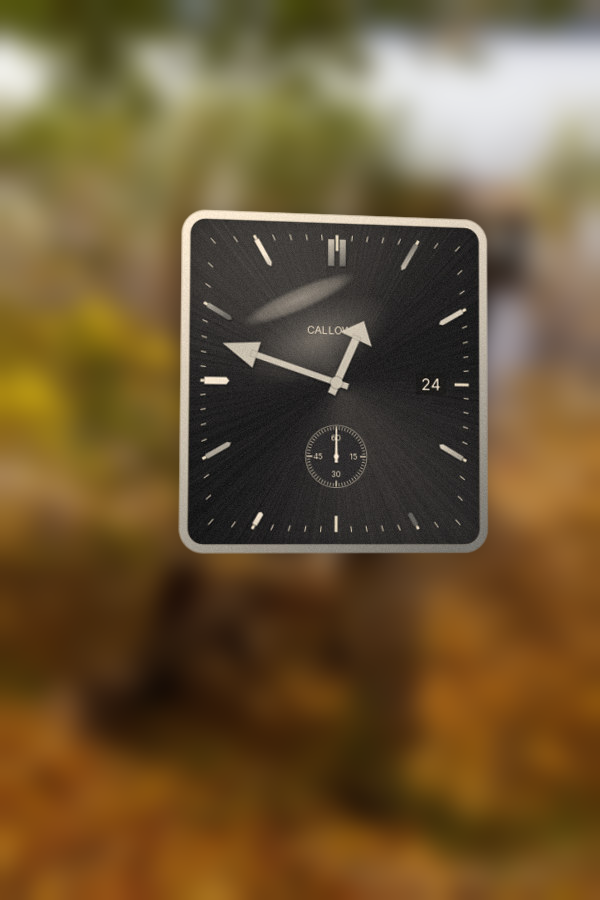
12:48
